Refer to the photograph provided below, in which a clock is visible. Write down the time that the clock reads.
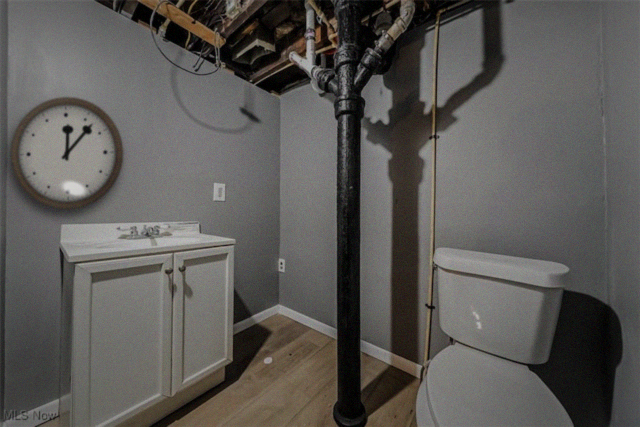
12:07
